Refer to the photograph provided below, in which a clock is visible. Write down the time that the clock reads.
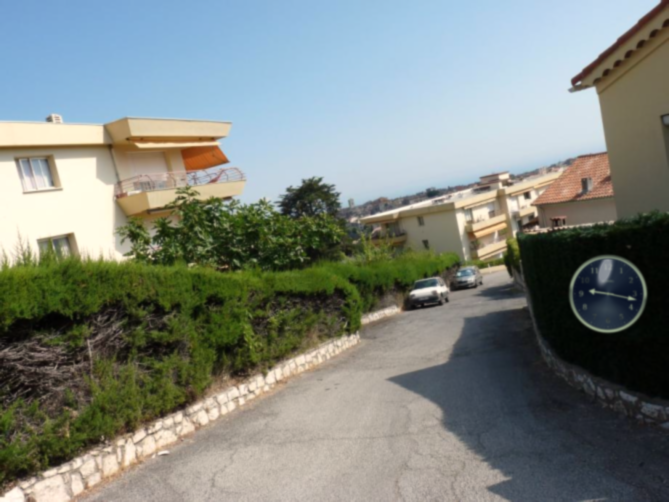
9:17
